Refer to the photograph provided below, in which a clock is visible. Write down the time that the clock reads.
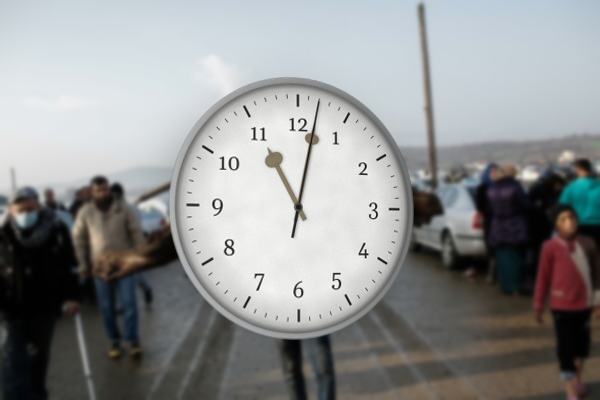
11:02:02
